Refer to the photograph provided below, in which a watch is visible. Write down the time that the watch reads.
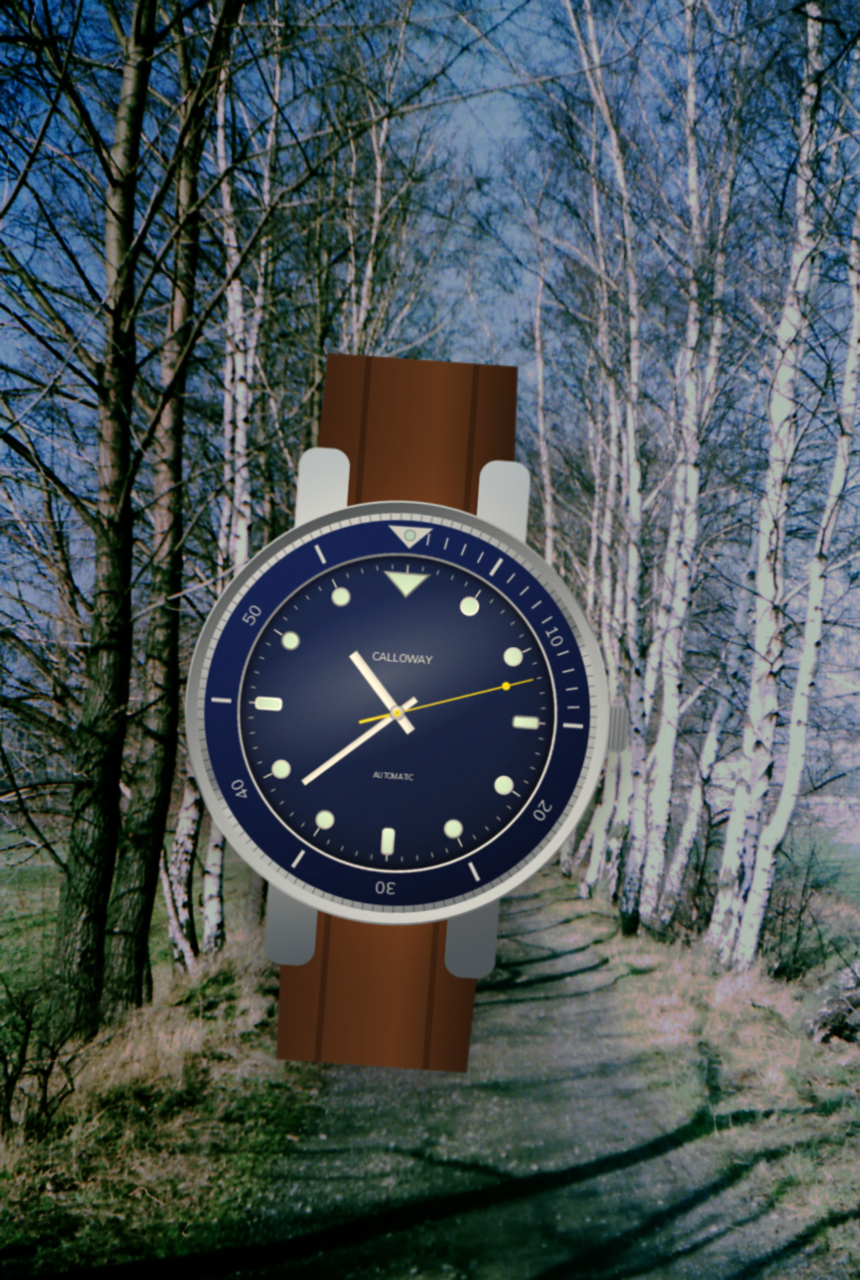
10:38:12
